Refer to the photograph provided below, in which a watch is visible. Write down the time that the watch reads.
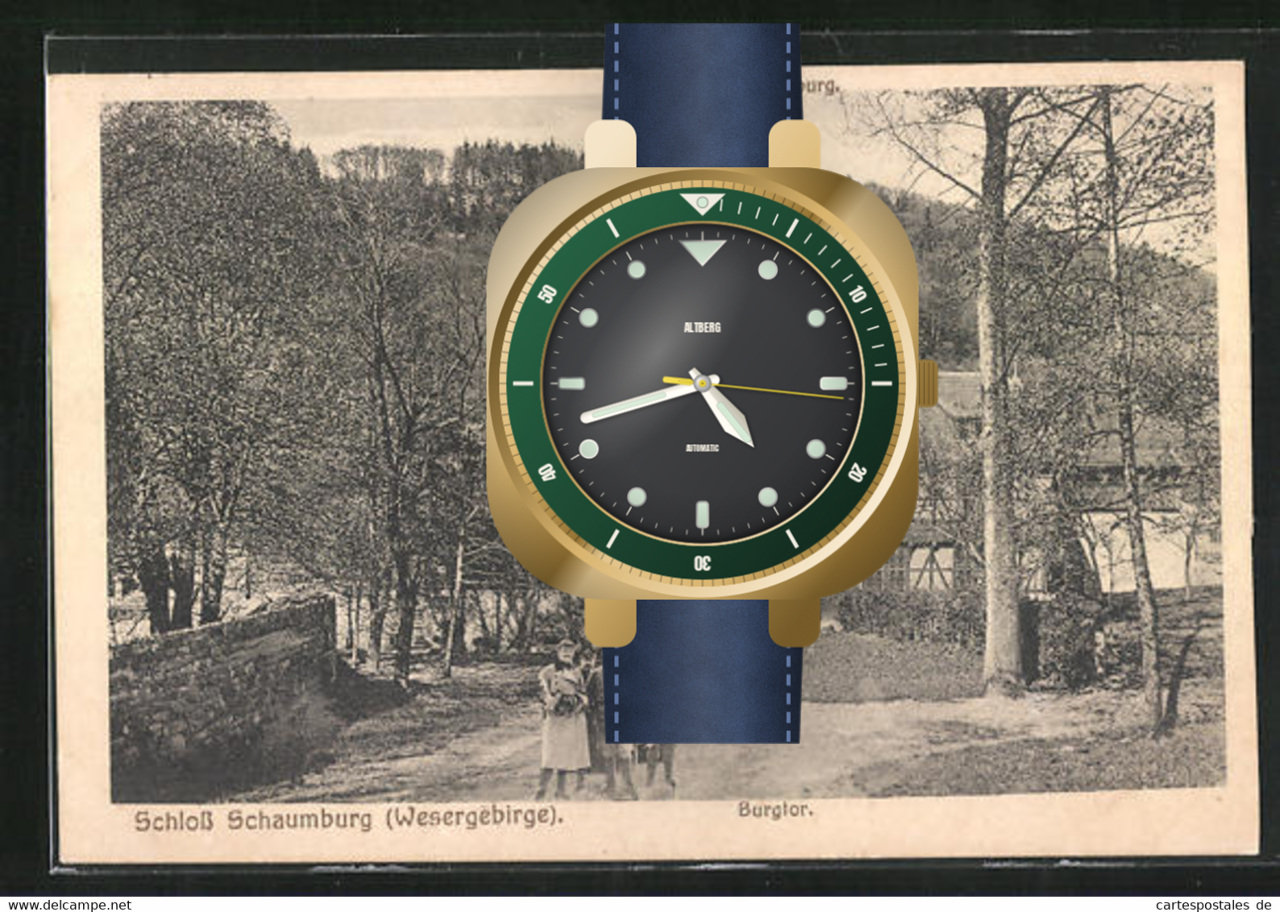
4:42:16
